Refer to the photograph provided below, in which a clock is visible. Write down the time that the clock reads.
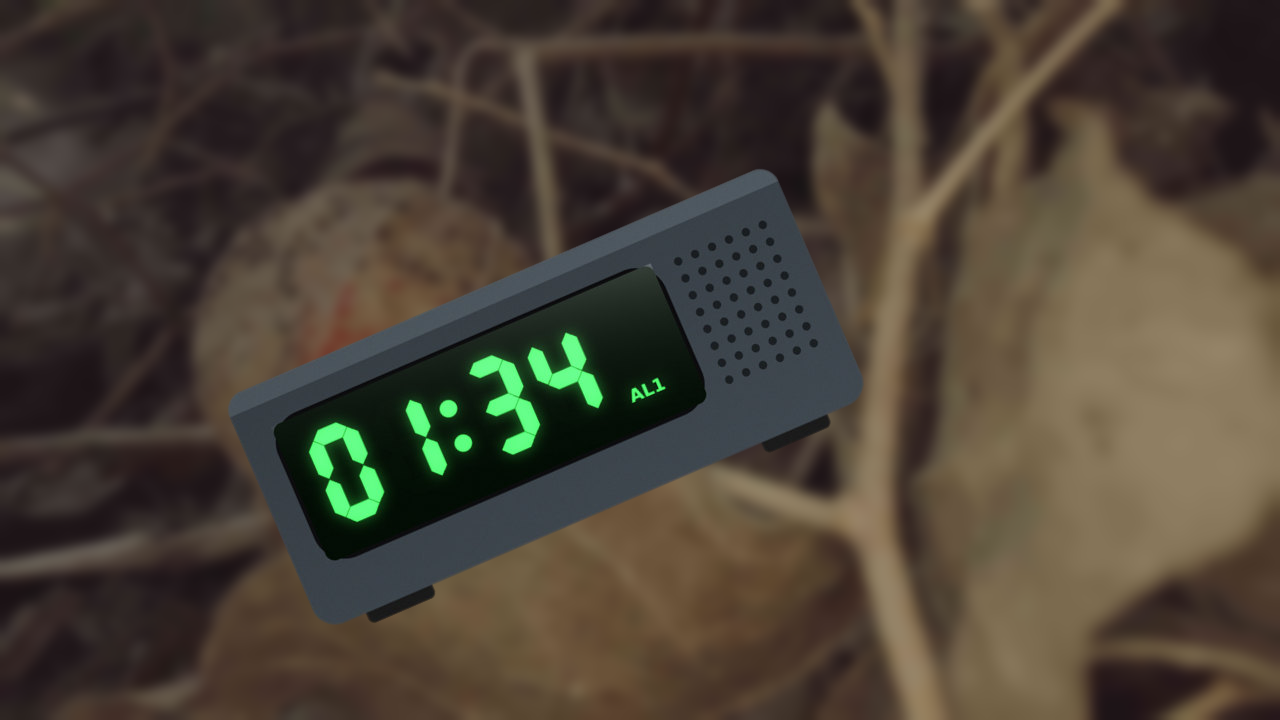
1:34
